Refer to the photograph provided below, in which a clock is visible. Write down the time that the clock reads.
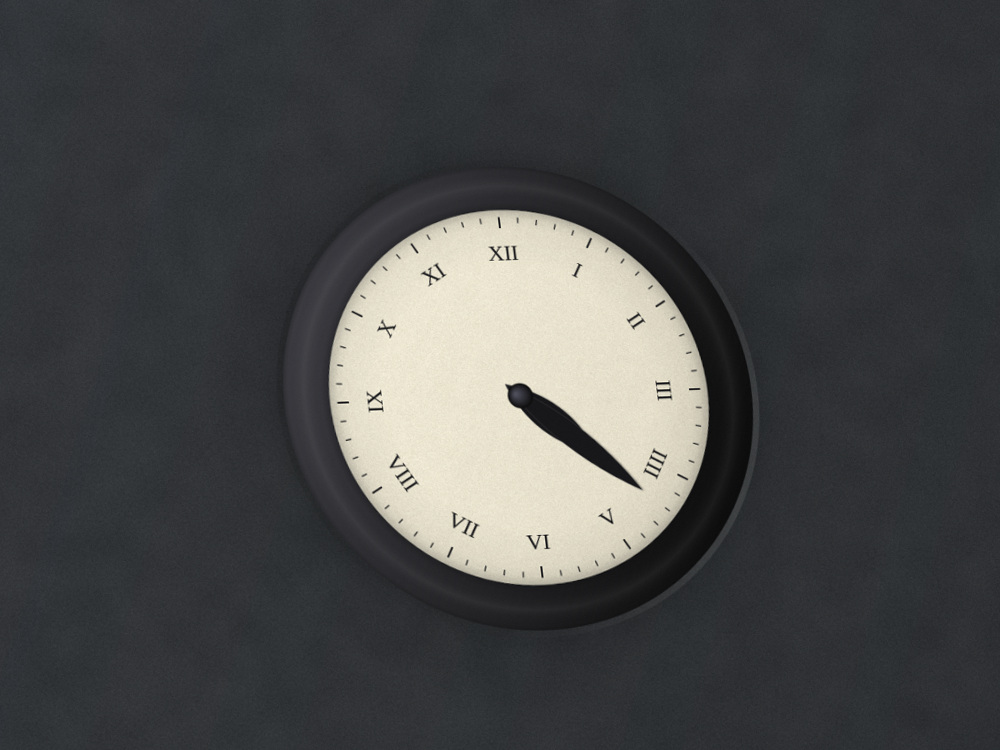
4:22
